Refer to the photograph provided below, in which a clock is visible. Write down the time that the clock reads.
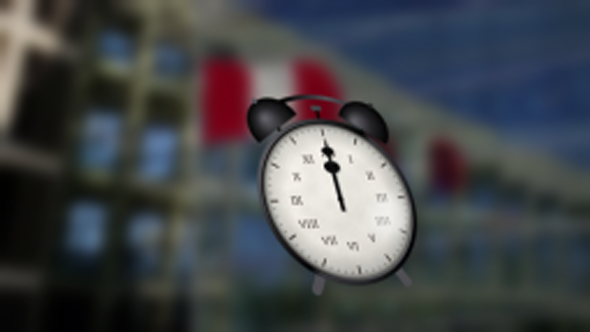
12:00
